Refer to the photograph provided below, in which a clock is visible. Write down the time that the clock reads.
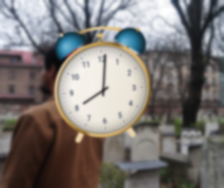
8:01
